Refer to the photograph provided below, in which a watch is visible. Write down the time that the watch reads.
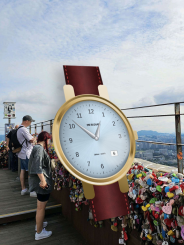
12:52
